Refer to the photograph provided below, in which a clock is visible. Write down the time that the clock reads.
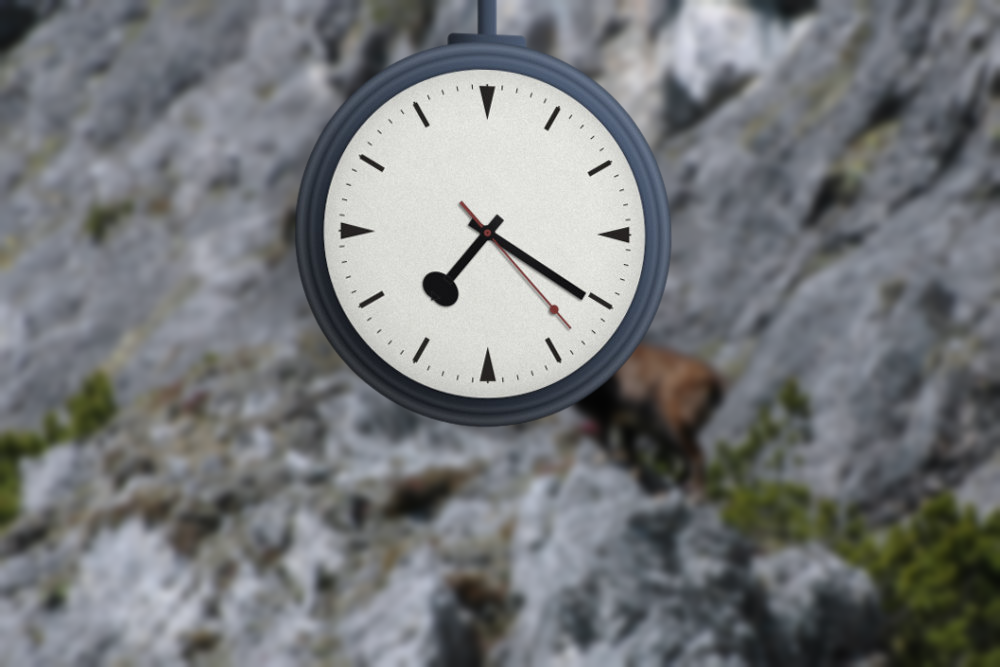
7:20:23
